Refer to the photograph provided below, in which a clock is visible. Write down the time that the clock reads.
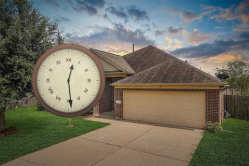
12:29
